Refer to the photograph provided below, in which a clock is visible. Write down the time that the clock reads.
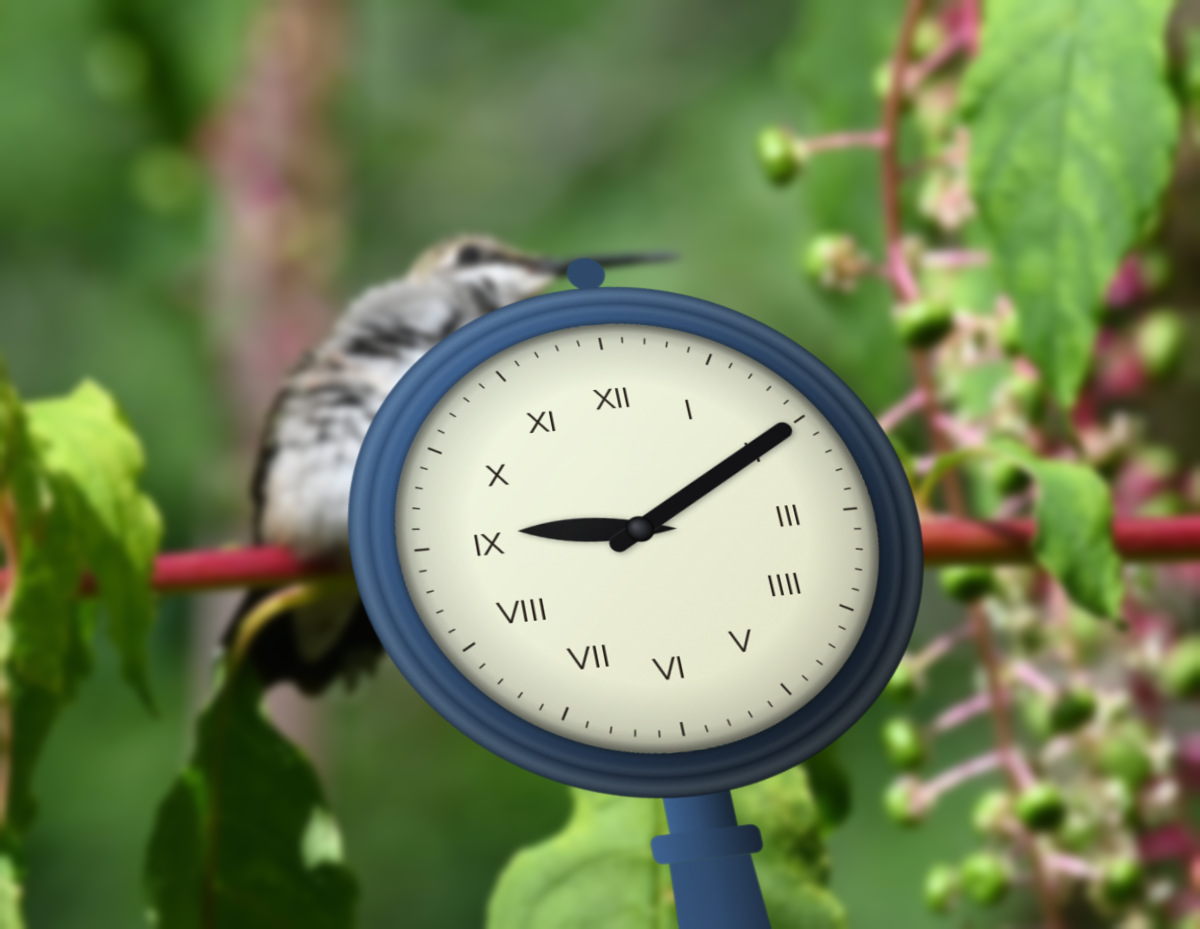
9:10
